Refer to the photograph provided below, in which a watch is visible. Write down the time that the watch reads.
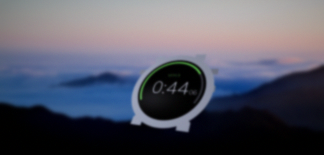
0:44
